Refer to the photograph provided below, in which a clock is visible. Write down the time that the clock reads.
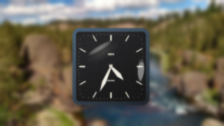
4:34
